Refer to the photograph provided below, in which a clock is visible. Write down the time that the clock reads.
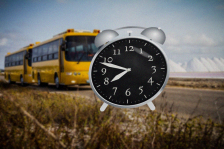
7:48
